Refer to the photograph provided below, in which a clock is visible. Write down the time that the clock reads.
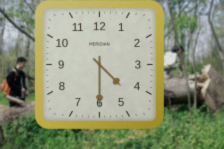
4:30
